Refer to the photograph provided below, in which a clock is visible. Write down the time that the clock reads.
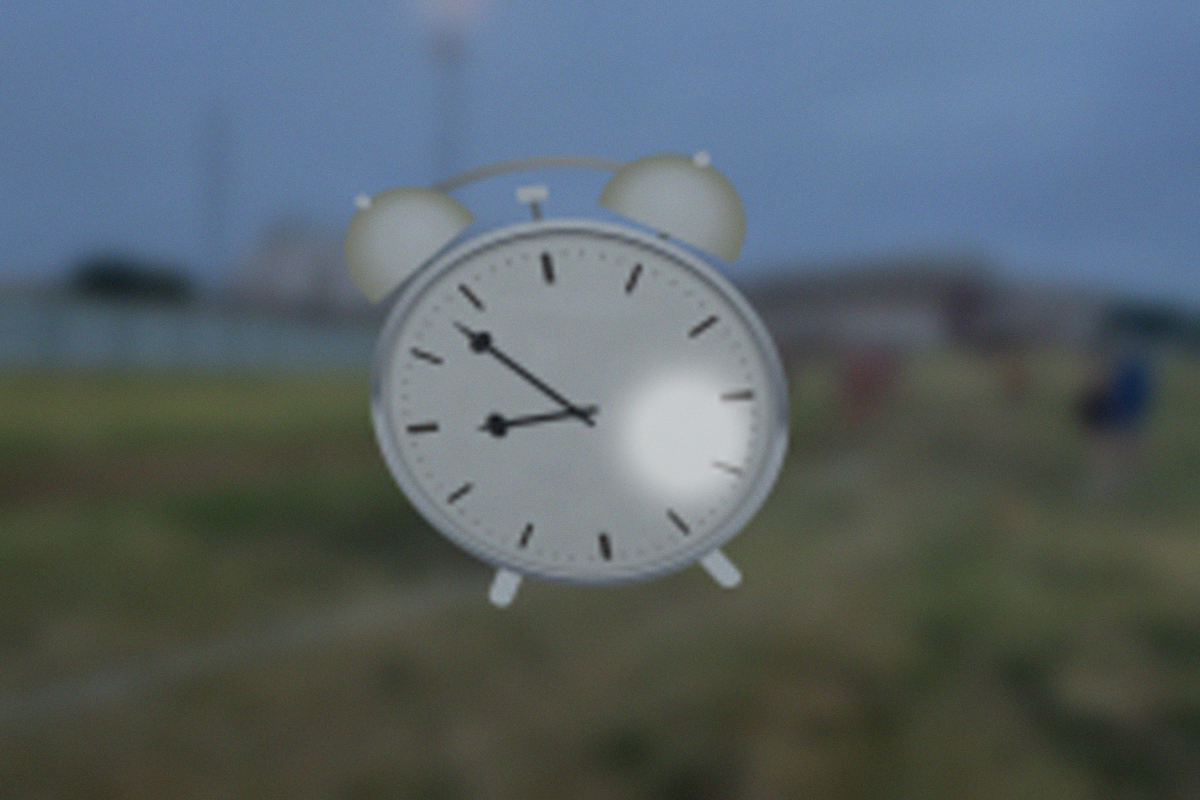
8:53
